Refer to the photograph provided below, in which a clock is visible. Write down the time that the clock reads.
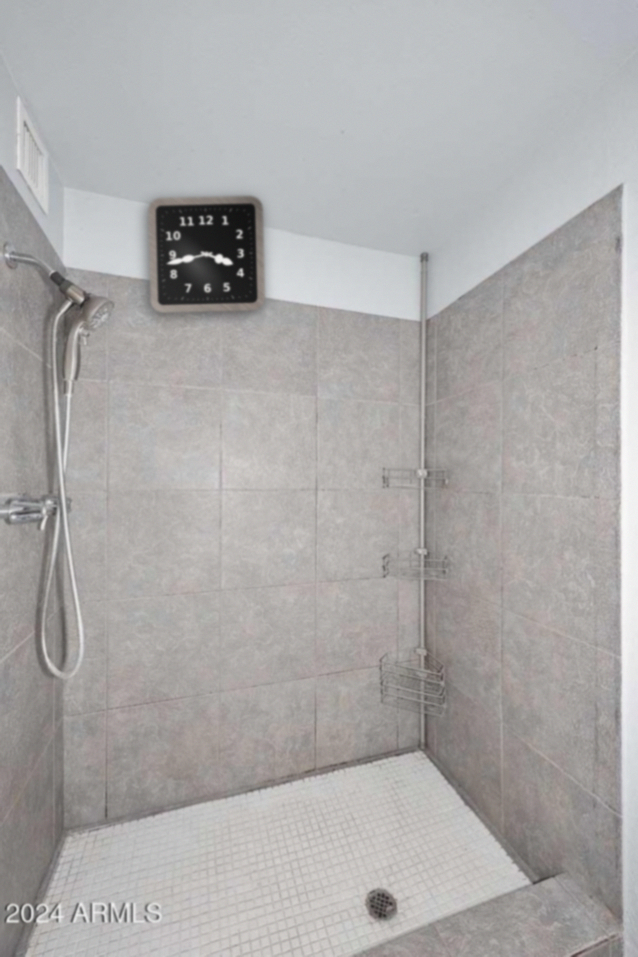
3:43
